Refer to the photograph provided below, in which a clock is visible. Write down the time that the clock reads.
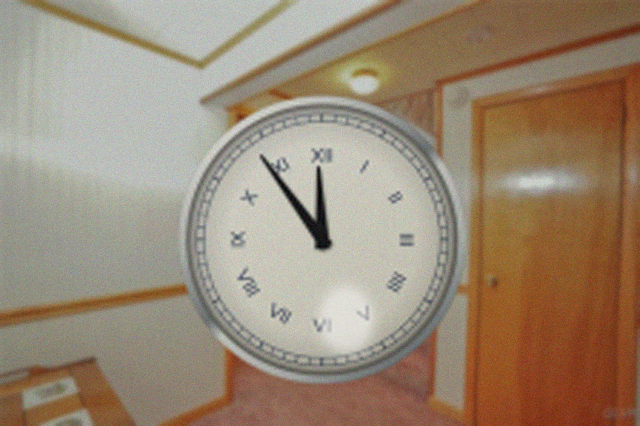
11:54
